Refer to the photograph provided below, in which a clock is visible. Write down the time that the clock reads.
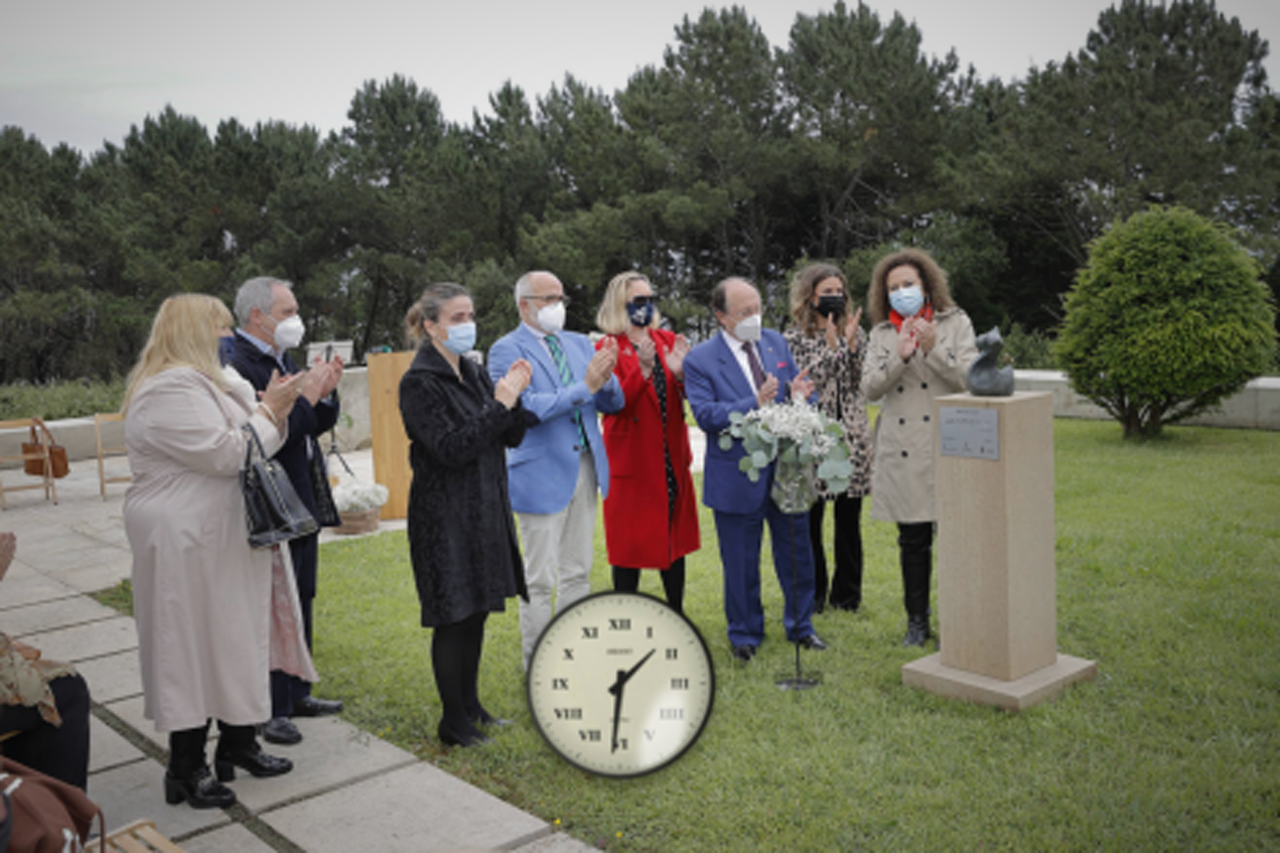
1:31
